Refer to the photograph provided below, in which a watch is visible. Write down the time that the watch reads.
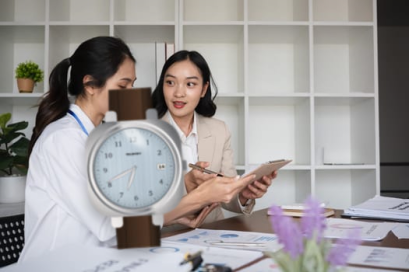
6:41
